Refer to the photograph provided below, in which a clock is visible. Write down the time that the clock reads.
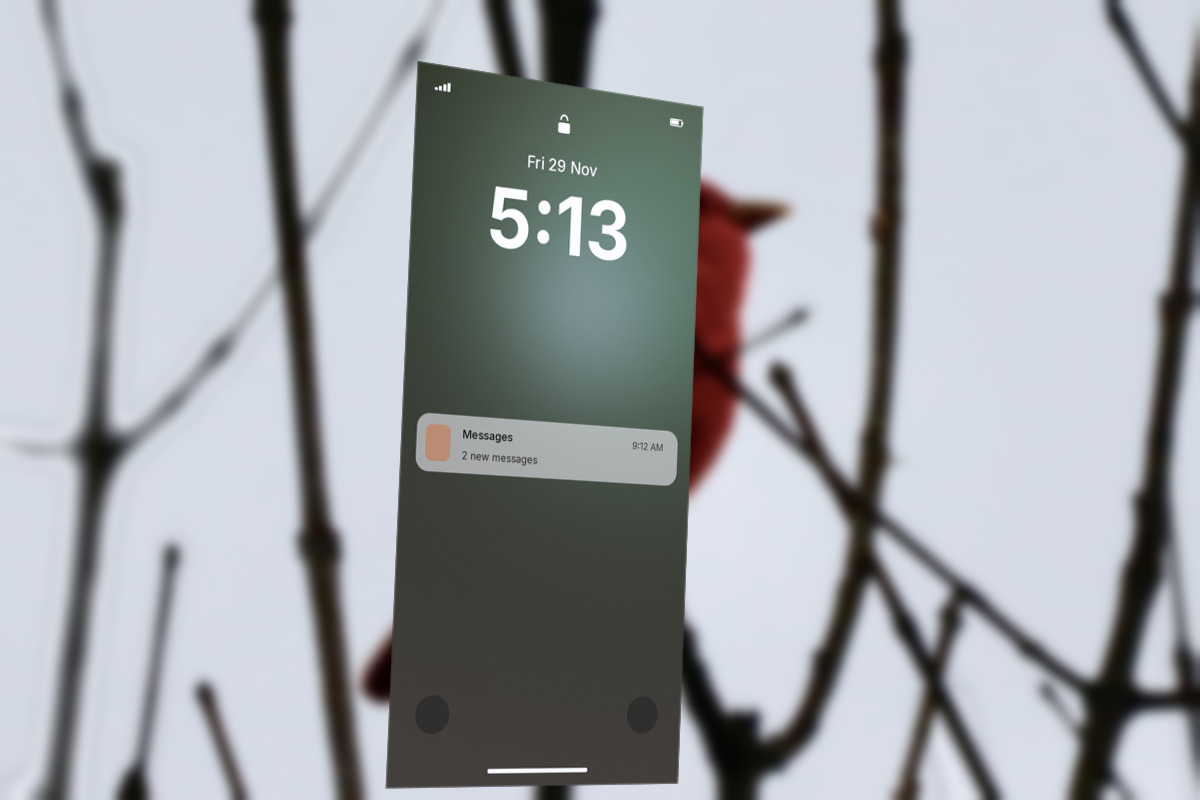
5:13
